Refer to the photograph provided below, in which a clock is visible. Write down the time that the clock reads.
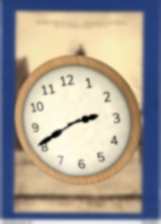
2:41
